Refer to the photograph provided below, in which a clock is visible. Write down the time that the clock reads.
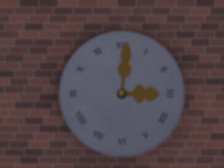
3:01
